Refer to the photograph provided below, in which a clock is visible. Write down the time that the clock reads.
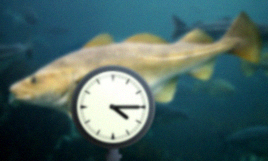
4:15
